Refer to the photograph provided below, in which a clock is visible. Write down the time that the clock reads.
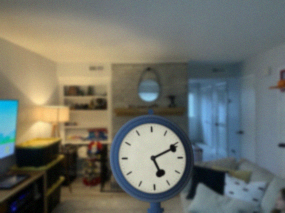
5:11
